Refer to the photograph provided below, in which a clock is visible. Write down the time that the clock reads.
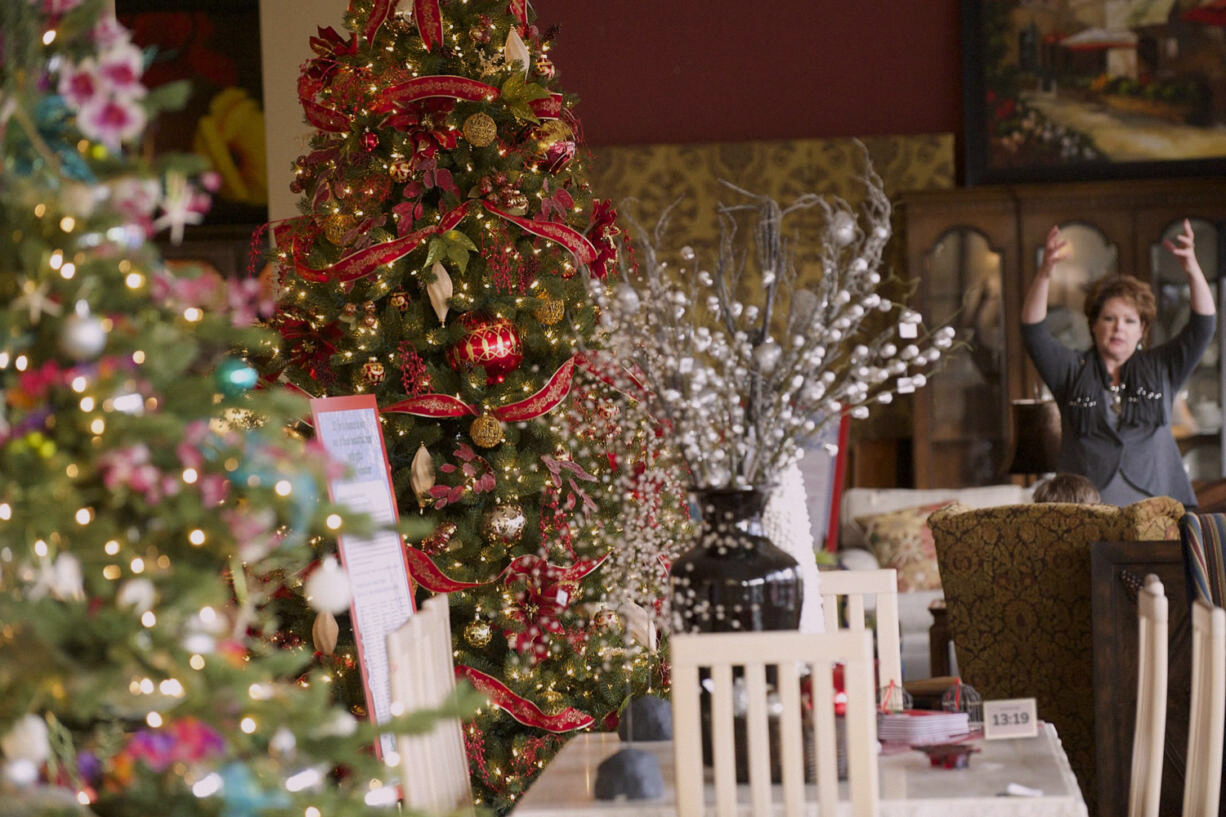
13:19
